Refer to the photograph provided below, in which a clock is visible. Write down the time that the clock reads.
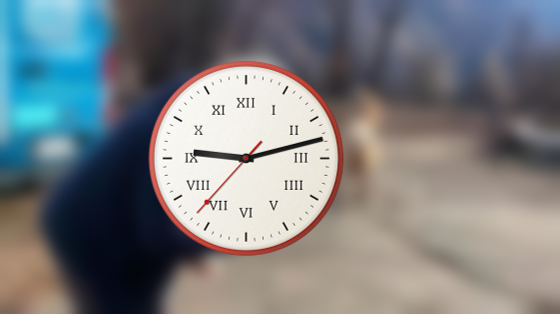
9:12:37
